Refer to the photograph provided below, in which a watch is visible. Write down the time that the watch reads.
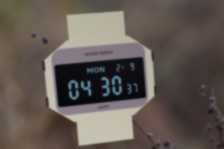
4:30
